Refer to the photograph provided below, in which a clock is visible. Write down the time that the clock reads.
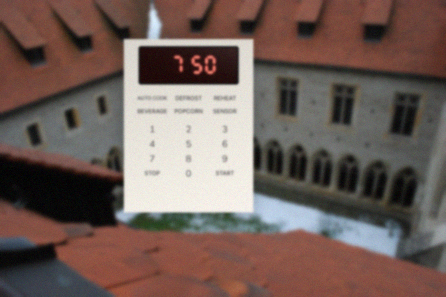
7:50
